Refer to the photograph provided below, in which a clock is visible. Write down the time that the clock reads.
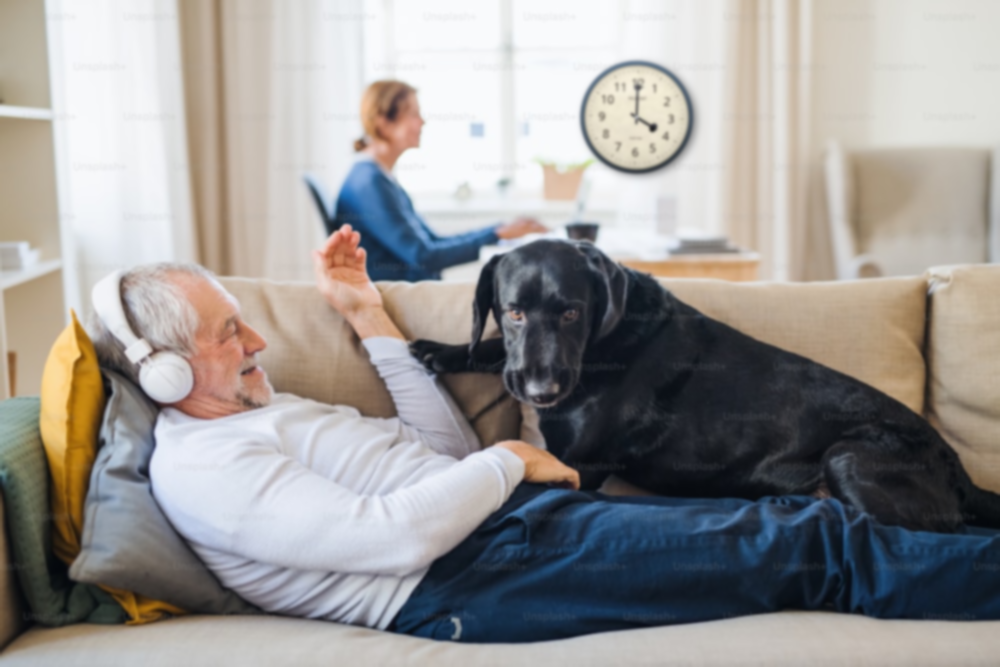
4:00
